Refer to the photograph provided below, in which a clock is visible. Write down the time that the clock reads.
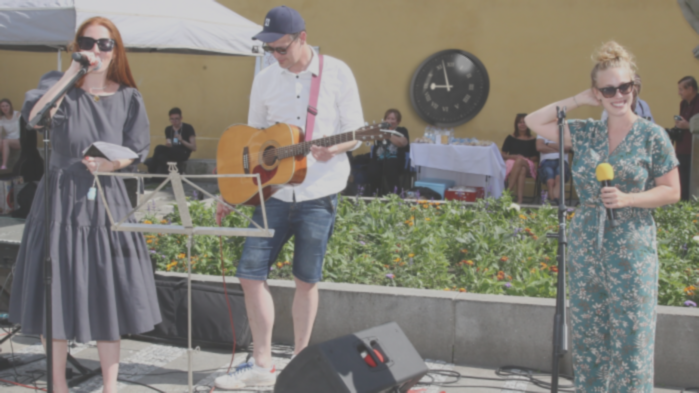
8:57
